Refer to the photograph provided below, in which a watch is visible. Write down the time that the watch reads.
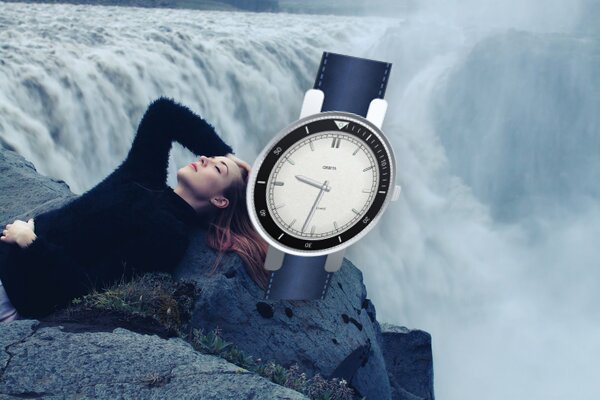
9:32
